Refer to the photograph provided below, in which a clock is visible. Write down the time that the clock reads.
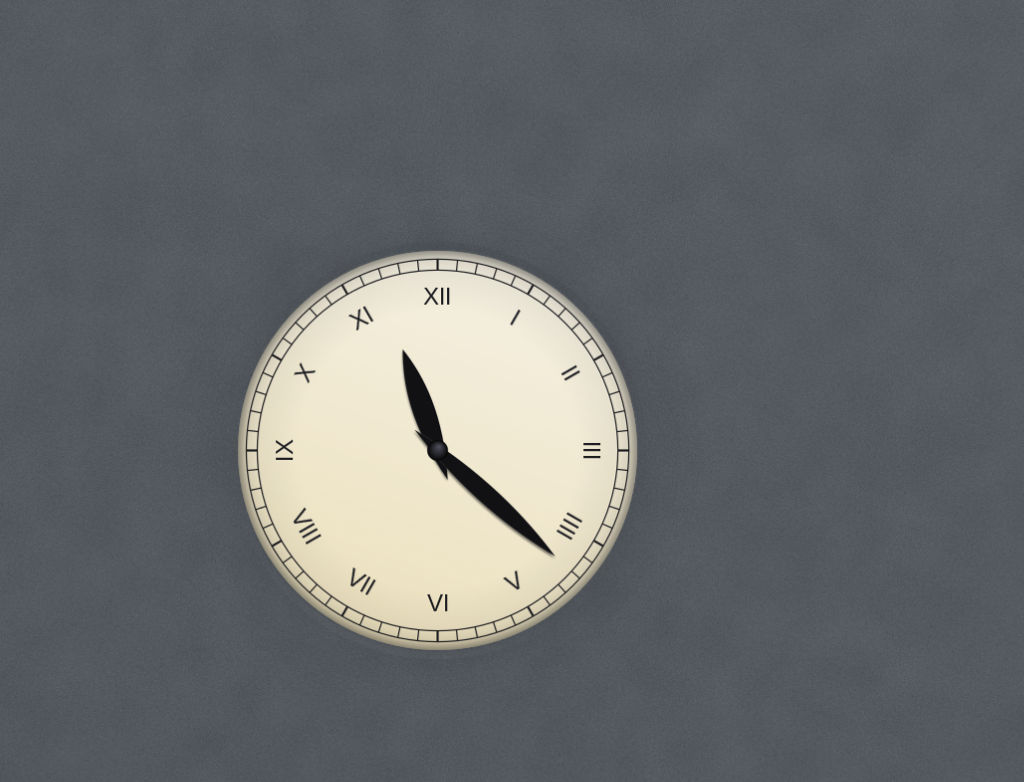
11:22
